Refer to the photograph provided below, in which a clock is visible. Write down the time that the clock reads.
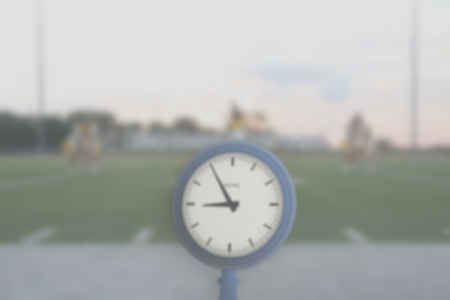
8:55
